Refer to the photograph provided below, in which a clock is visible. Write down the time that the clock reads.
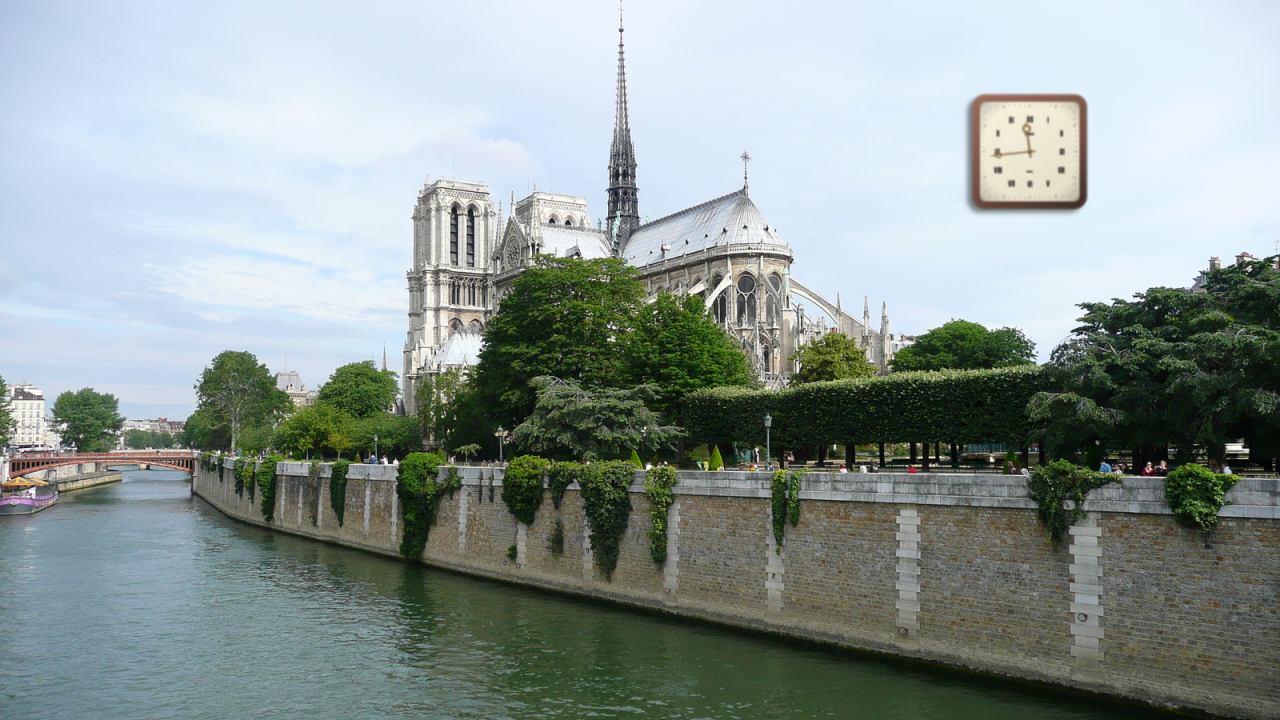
11:44
